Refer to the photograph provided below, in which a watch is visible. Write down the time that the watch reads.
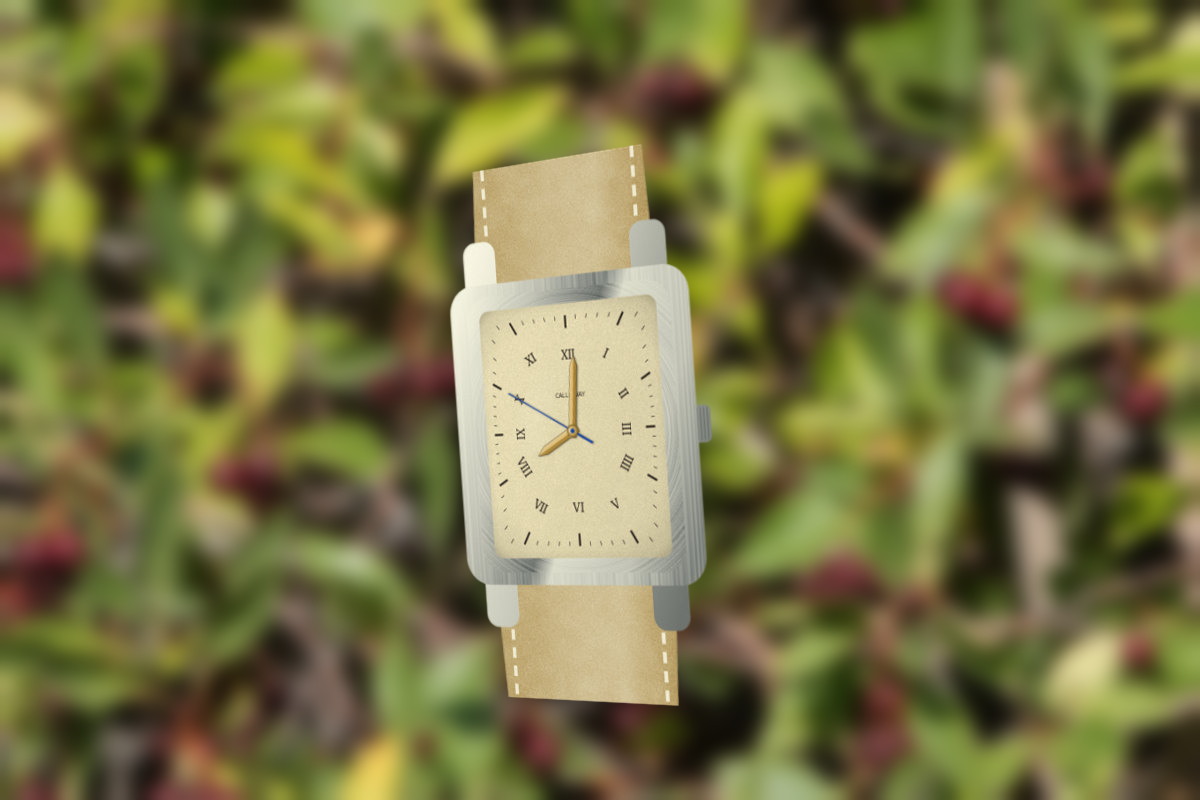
8:00:50
